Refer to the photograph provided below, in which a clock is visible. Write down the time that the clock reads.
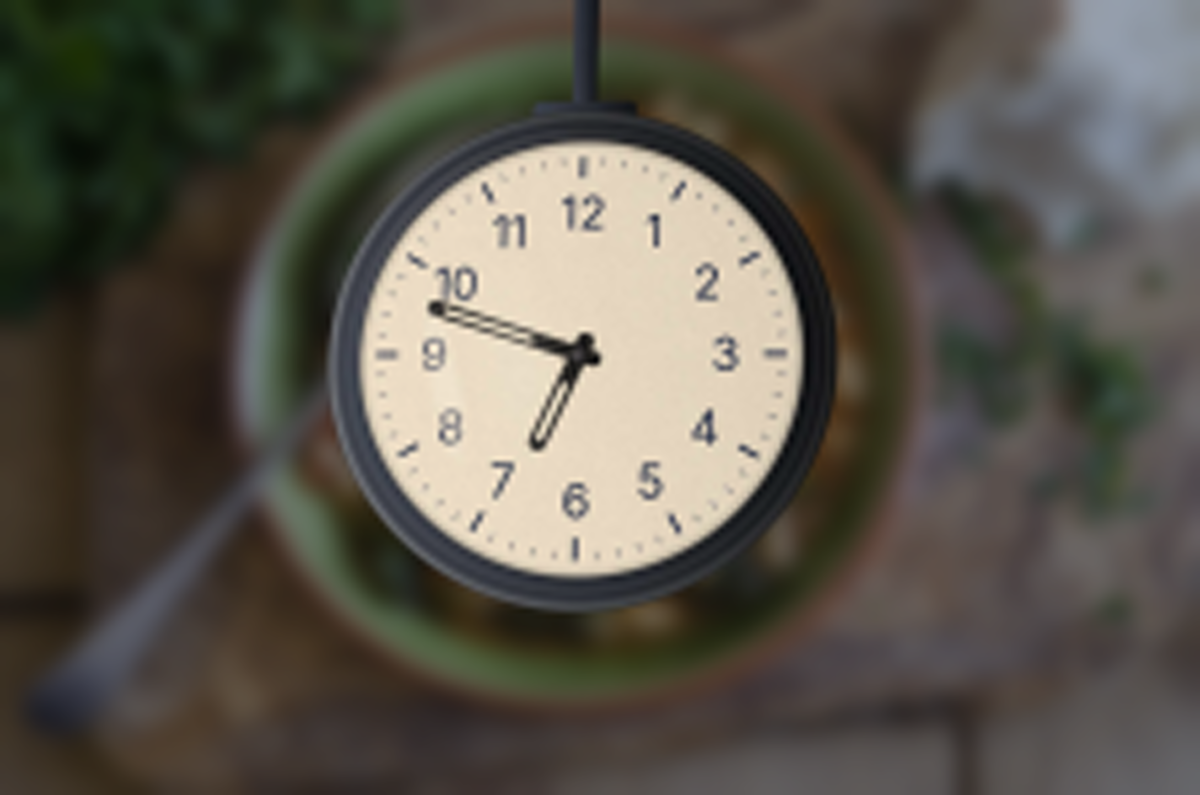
6:48
